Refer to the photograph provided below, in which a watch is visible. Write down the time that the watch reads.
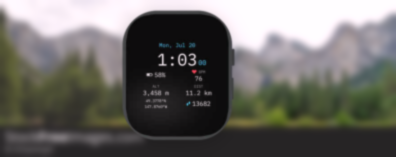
1:03
